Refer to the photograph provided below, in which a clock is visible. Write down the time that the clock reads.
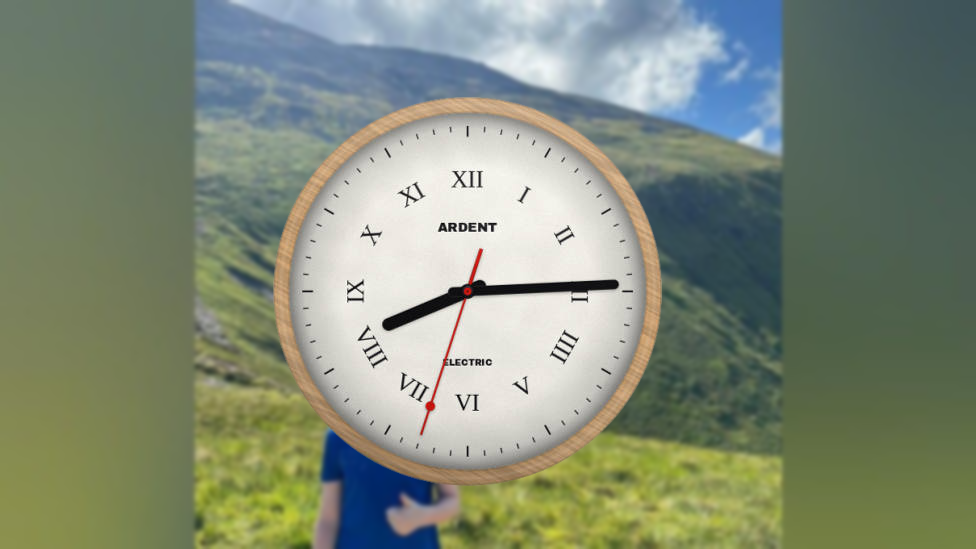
8:14:33
